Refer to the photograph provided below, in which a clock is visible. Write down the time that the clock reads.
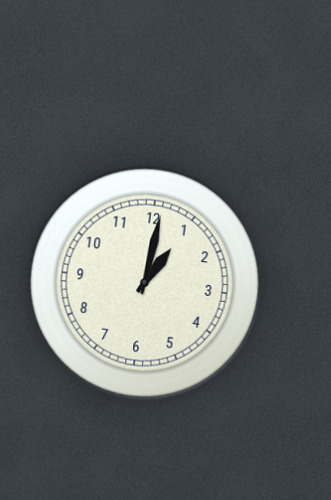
1:01
